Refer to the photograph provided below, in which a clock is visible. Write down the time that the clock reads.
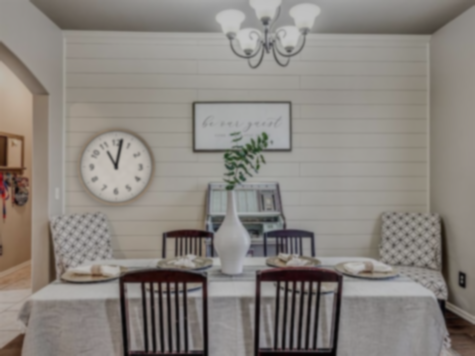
11:02
